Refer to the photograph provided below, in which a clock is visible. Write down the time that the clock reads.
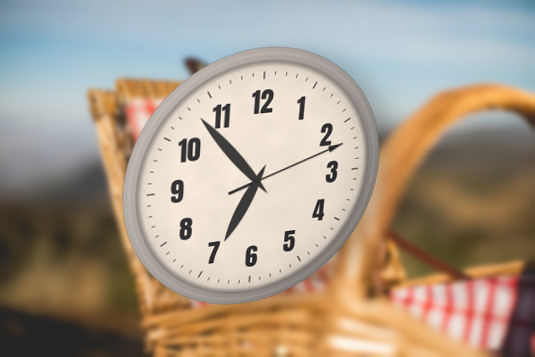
6:53:12
